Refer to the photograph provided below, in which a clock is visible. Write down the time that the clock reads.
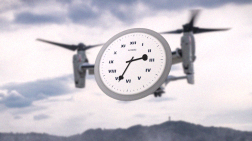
2:34
